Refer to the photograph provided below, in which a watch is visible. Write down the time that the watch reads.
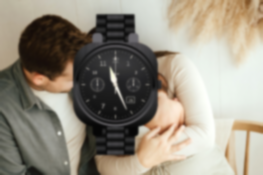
11:26
